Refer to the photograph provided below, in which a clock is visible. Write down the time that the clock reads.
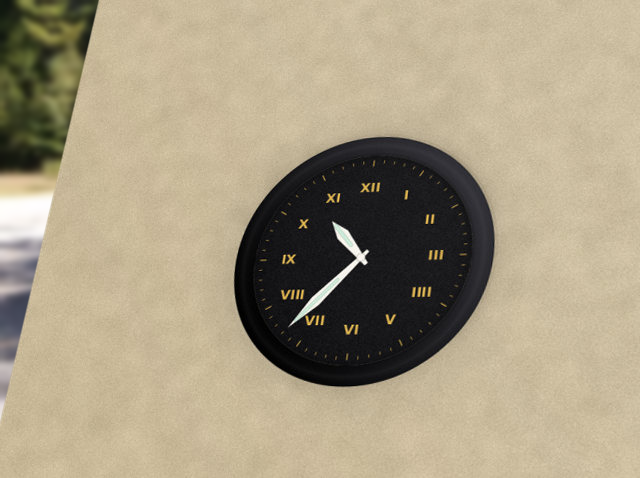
10:37
